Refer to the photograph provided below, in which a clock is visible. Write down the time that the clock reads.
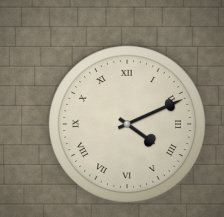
4:11
